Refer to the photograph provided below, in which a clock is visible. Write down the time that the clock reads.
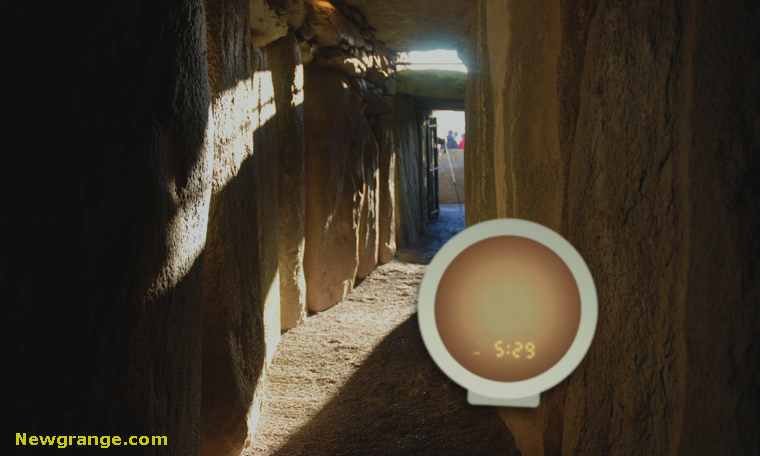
5:29
